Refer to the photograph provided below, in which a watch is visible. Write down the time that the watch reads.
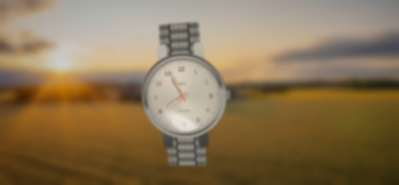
7:56
